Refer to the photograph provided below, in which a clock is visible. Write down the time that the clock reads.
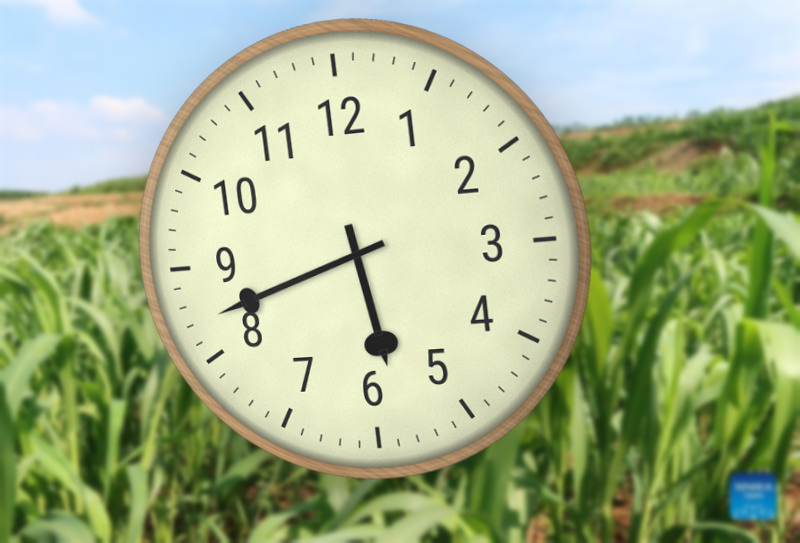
5:42
